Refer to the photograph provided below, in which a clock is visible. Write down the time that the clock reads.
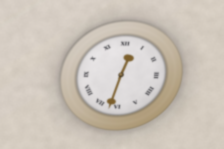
12:32
